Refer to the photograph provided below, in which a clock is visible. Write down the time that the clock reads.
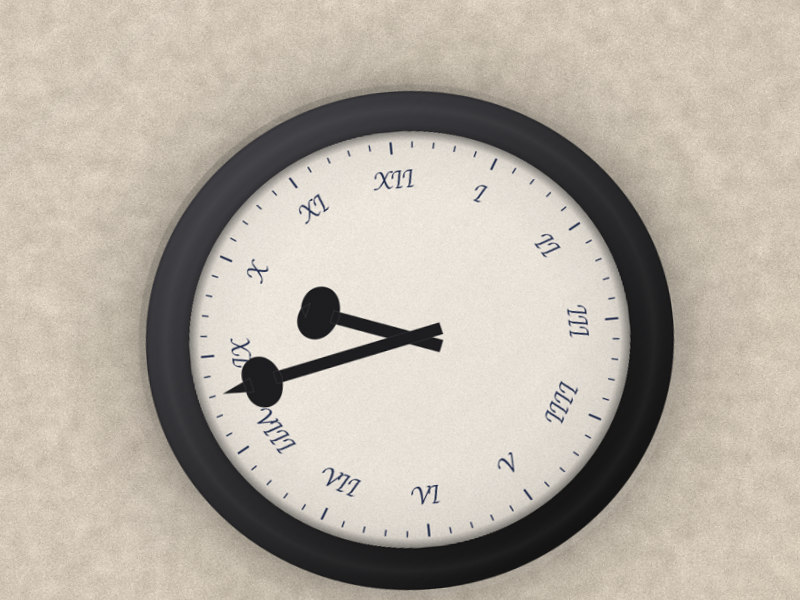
9:43
